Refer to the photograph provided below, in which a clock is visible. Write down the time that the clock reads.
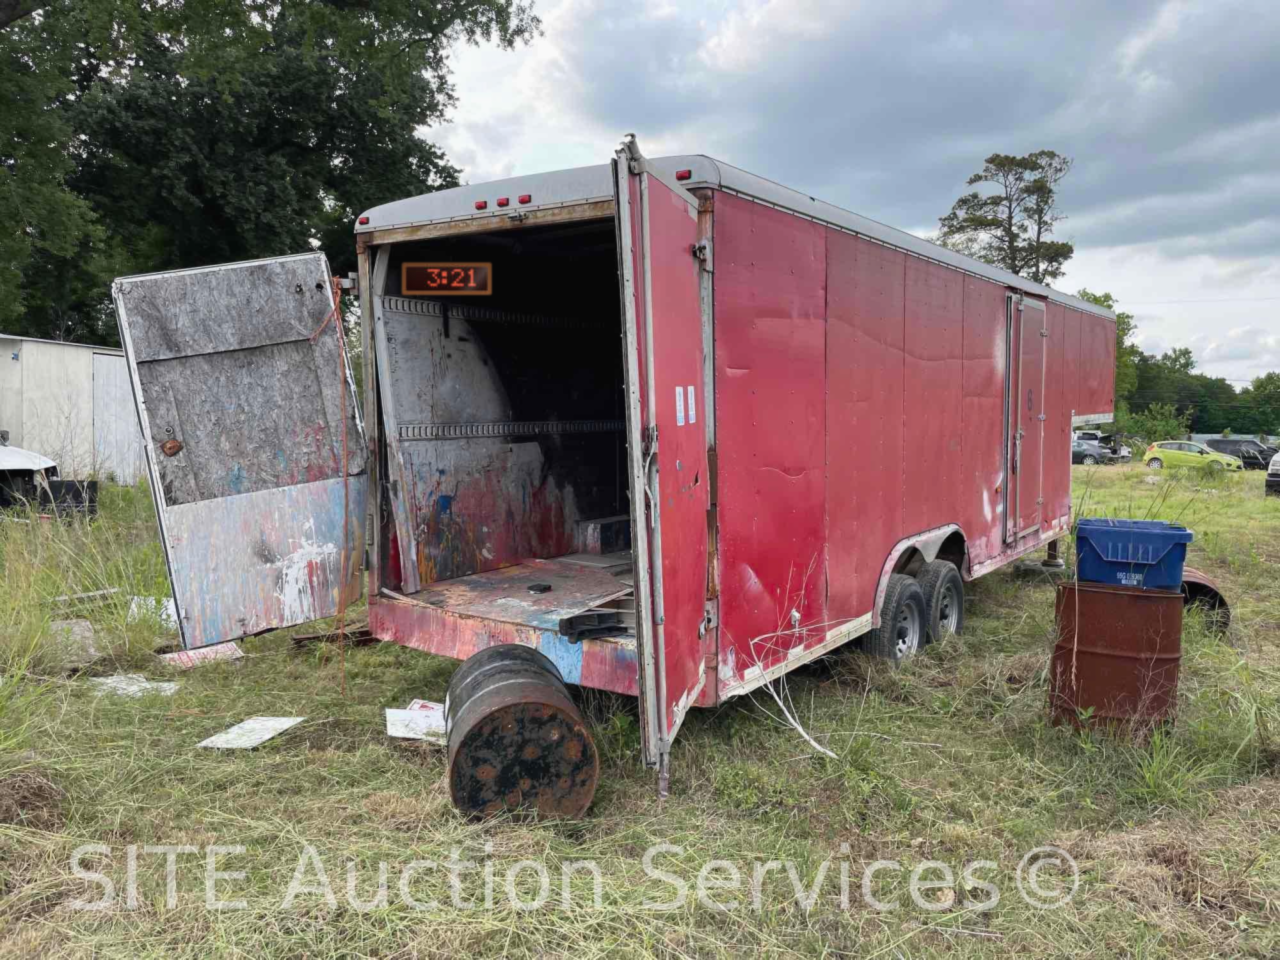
3:21
